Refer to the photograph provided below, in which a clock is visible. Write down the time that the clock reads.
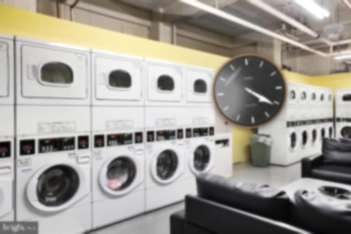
4:21
